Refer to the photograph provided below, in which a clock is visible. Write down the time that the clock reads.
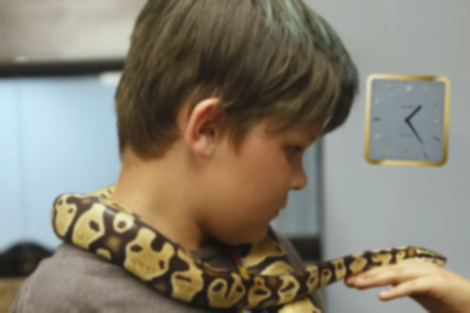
1:24
